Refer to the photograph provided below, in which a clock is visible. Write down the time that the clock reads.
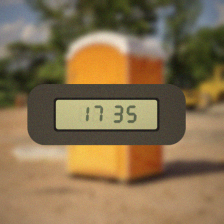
17:35
